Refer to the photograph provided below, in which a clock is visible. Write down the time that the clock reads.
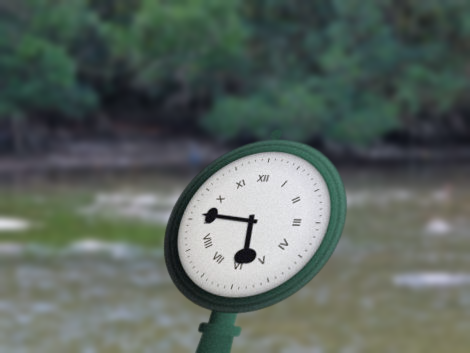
5:46
